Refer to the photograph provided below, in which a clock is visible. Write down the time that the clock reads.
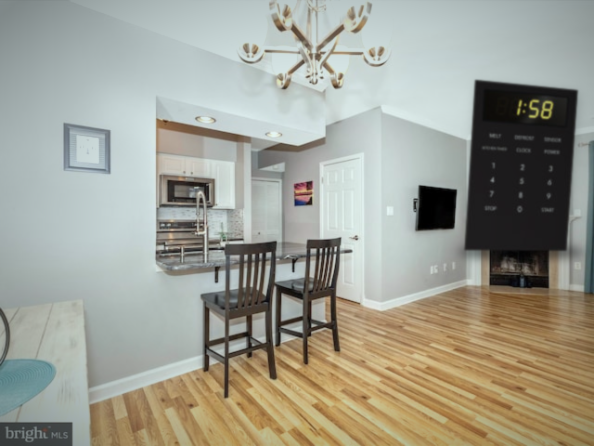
1:58
